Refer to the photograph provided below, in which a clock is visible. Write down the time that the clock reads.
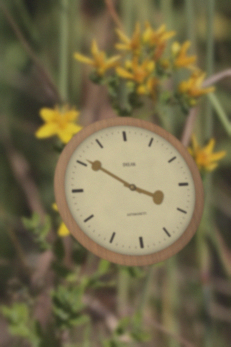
3:51
